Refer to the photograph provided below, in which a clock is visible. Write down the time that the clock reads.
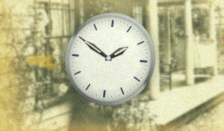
1:50
